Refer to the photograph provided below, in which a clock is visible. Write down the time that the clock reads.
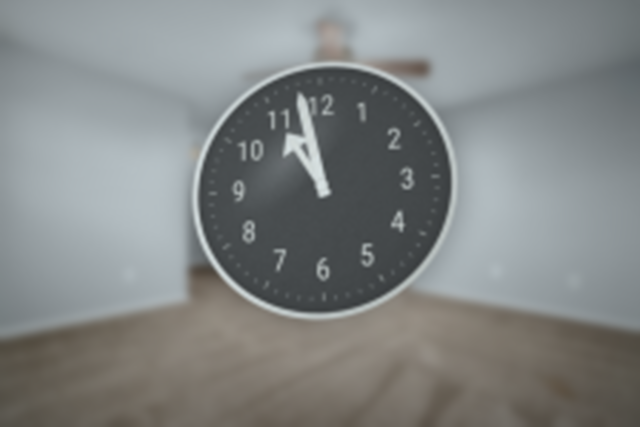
10:58
